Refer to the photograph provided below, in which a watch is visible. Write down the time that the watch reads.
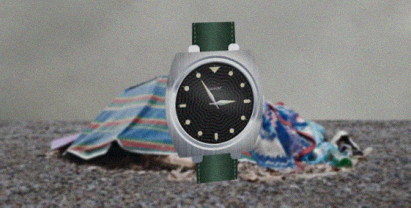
2:55
